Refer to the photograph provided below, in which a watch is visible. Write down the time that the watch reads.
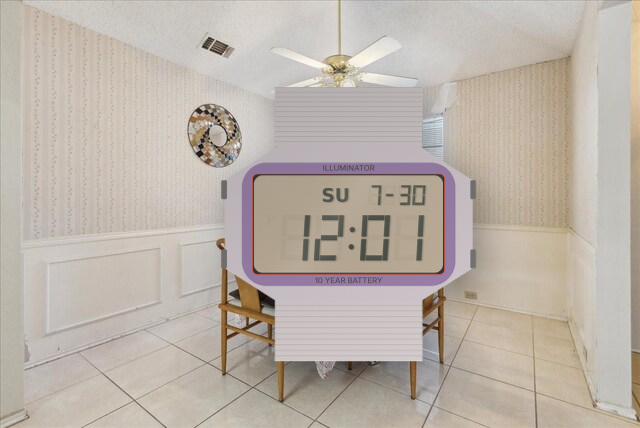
12:01
